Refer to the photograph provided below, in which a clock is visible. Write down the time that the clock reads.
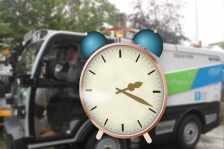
2:19
